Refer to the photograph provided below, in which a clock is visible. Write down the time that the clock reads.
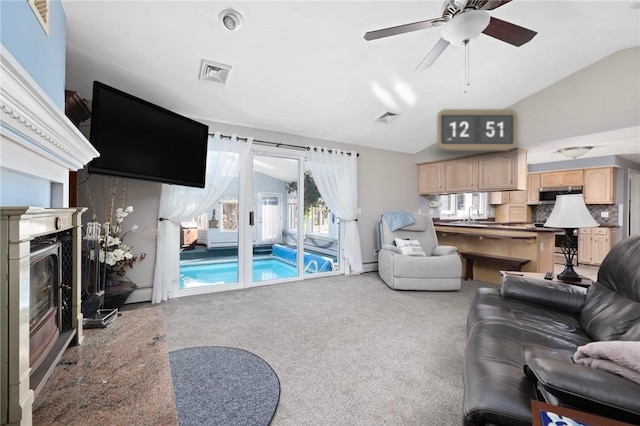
12:51
